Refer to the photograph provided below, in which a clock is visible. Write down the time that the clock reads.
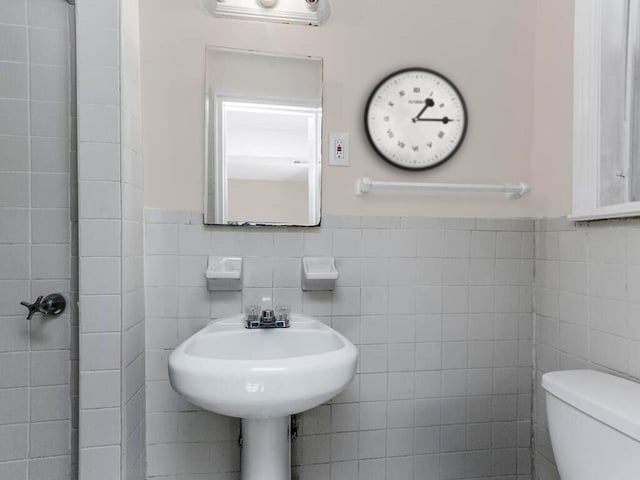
1:15
